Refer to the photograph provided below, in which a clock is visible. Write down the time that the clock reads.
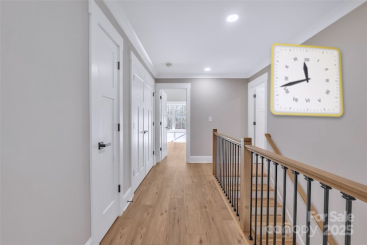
11:42
